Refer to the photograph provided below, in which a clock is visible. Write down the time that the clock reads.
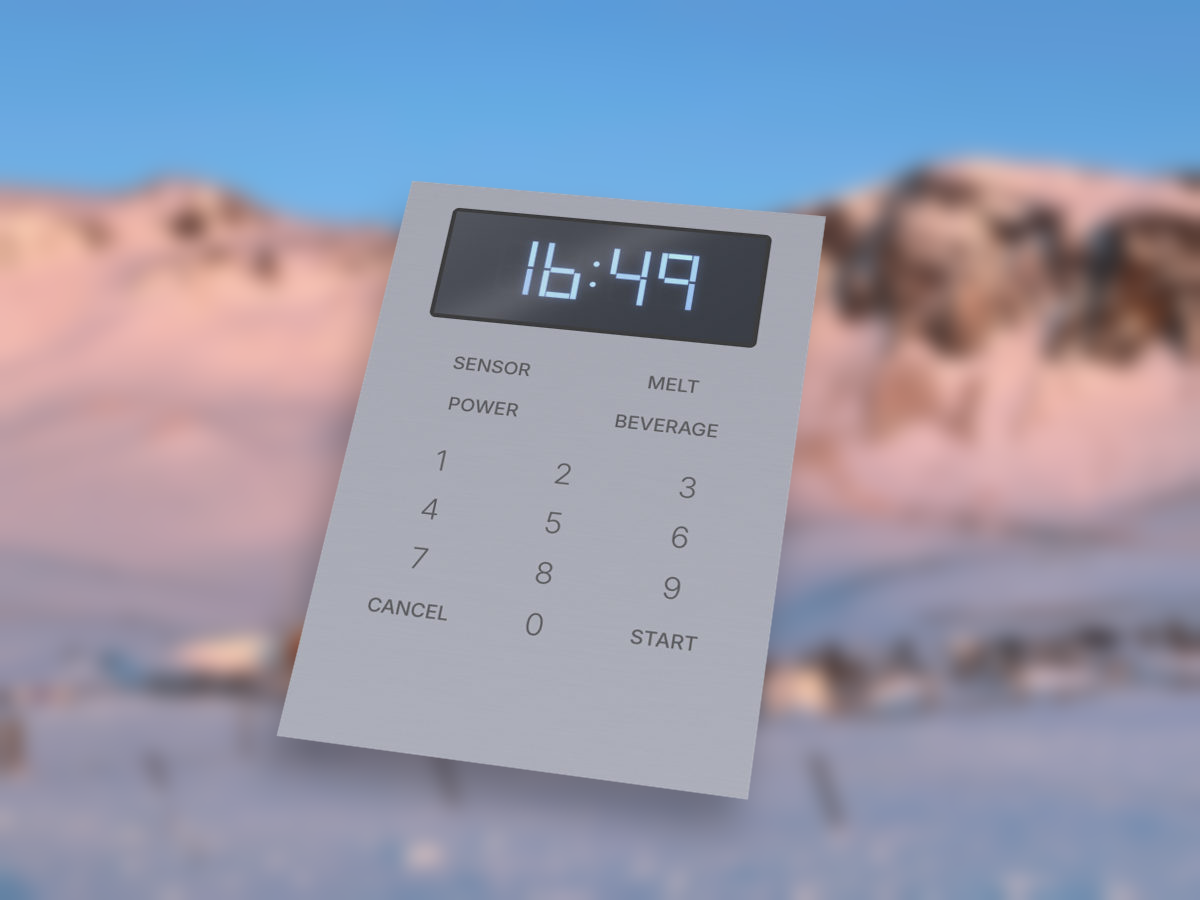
16:49
